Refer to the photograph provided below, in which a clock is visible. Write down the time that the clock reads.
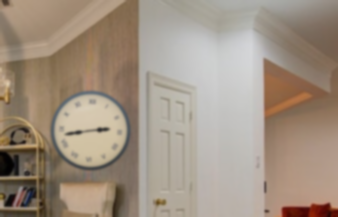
2:43
